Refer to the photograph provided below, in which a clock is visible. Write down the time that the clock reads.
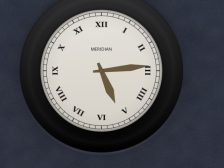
5:14
